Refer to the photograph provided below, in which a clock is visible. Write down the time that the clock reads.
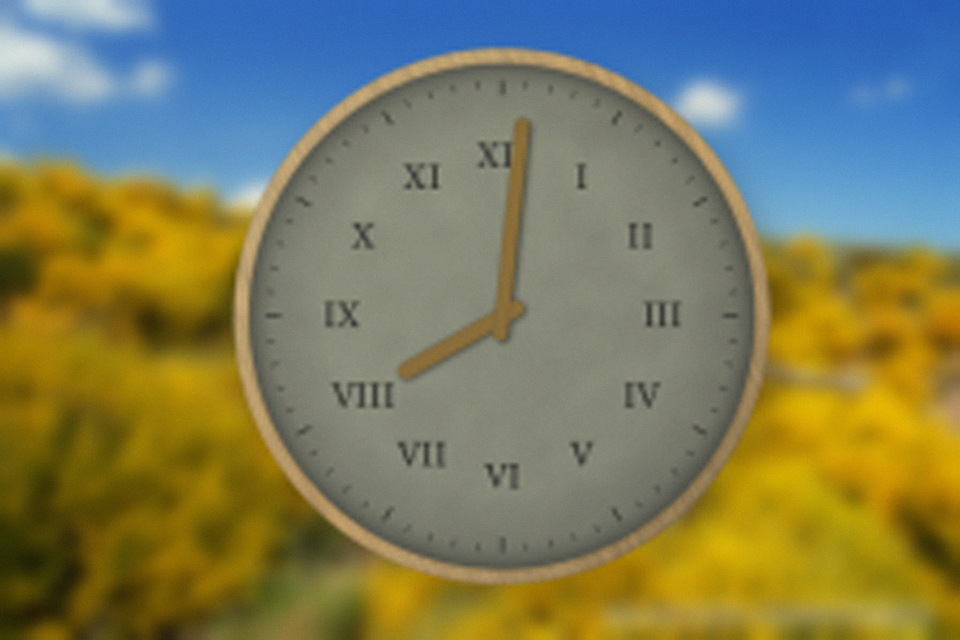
8:01
